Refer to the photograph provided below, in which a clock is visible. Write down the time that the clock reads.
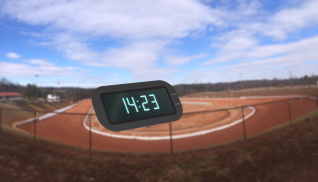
14:23
